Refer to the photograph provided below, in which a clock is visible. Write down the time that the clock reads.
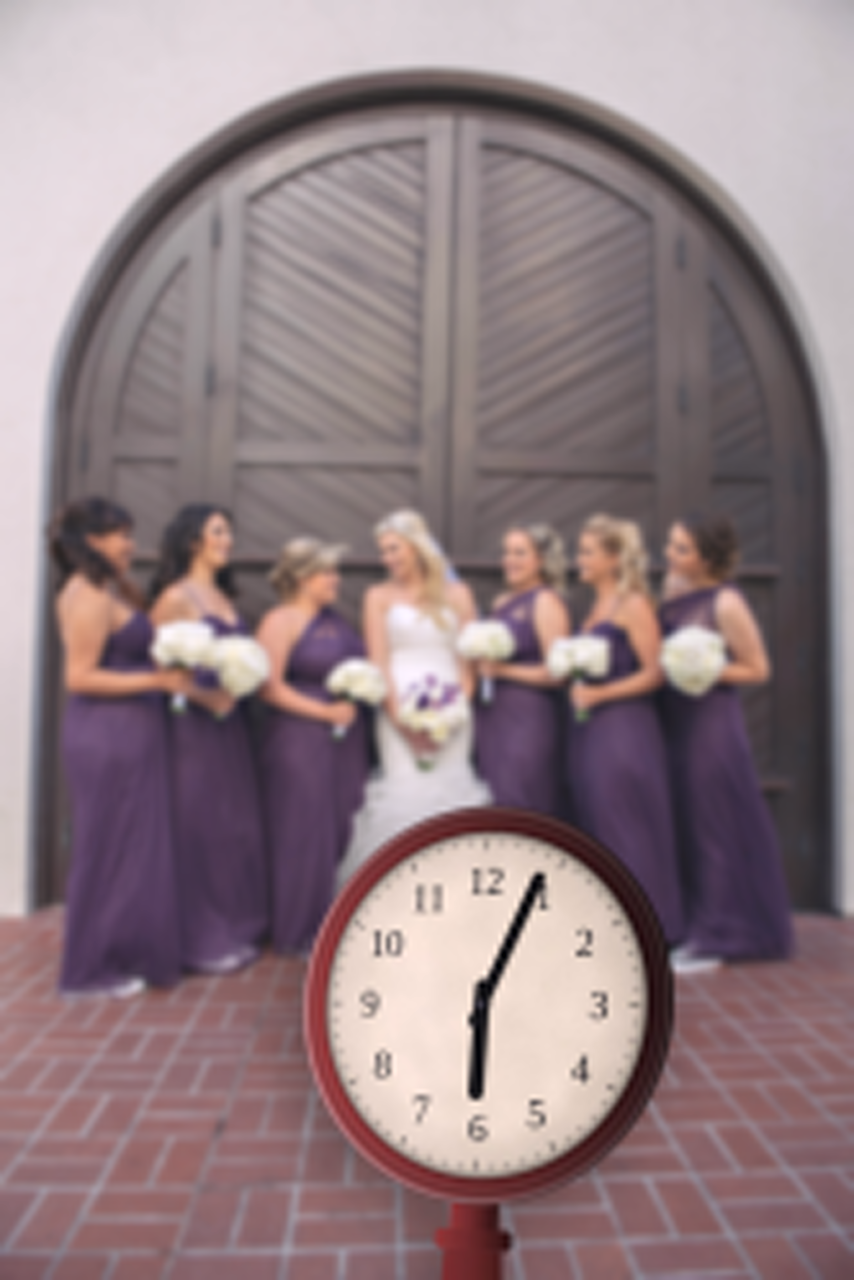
6:04
